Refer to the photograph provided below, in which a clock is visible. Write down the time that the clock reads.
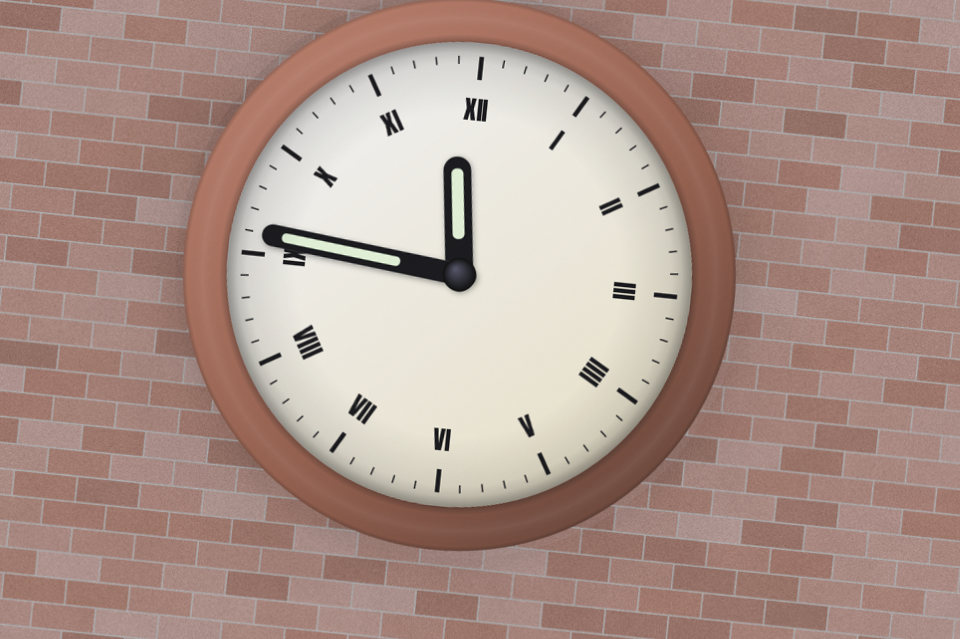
11:46
